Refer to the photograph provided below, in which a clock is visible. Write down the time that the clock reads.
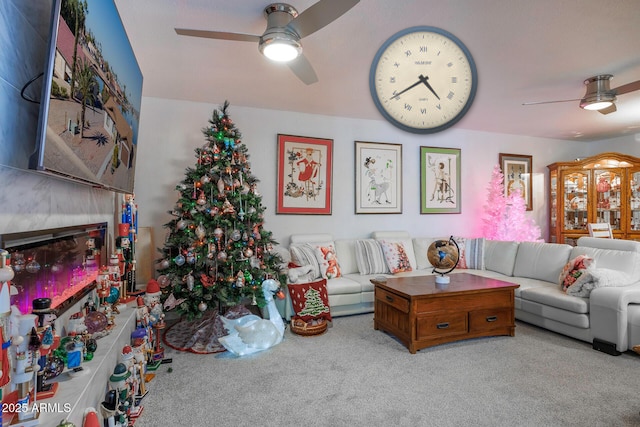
4:40
